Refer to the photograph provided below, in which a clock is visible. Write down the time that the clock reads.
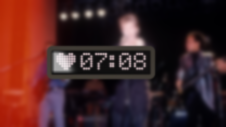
7:08
